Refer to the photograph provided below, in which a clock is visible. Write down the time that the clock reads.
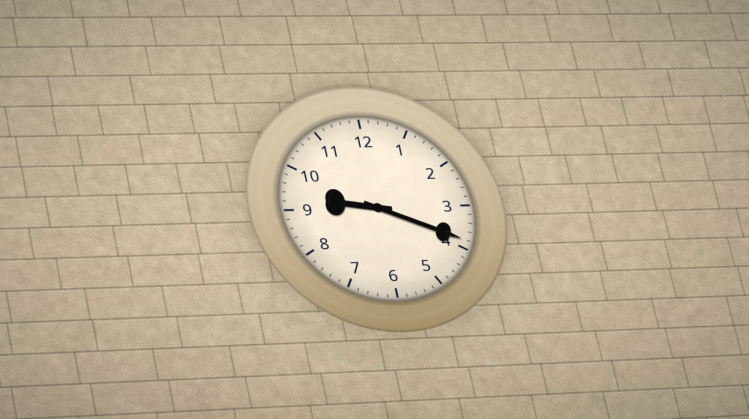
9:19
